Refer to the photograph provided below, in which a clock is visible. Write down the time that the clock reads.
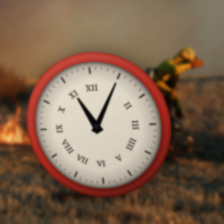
11:05
